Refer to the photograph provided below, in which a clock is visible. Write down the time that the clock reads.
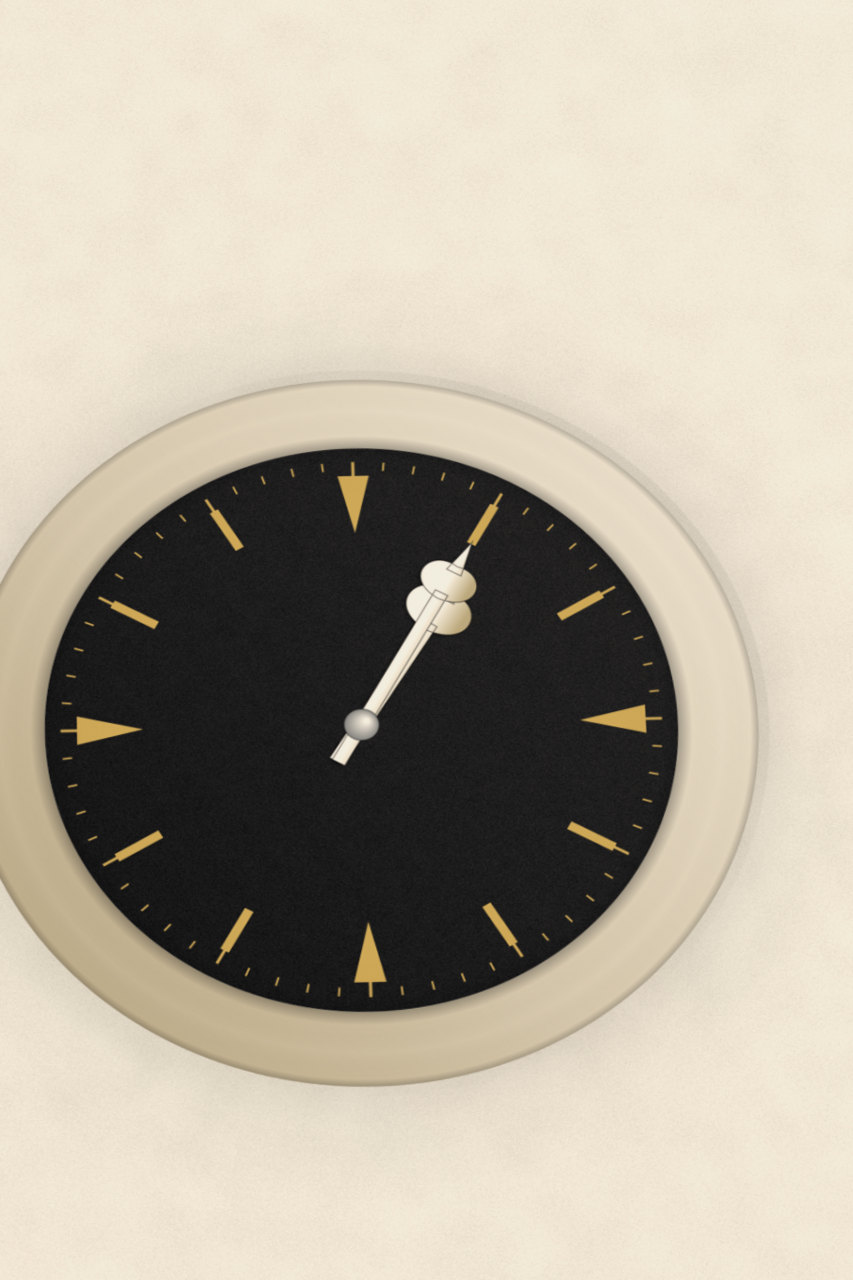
1:05
